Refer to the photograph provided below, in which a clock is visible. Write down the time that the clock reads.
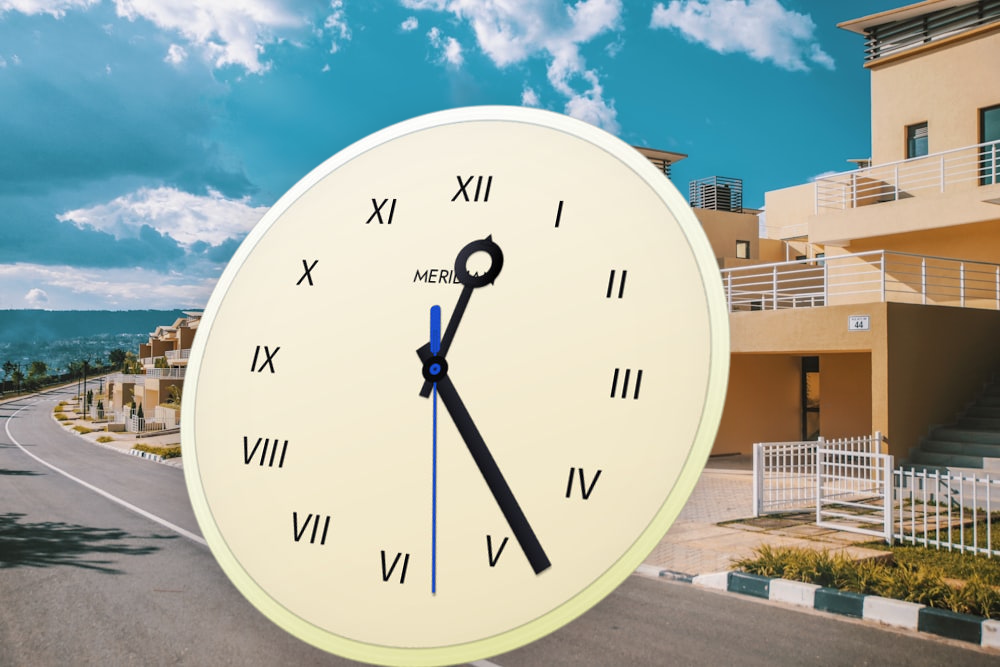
12:23:28
